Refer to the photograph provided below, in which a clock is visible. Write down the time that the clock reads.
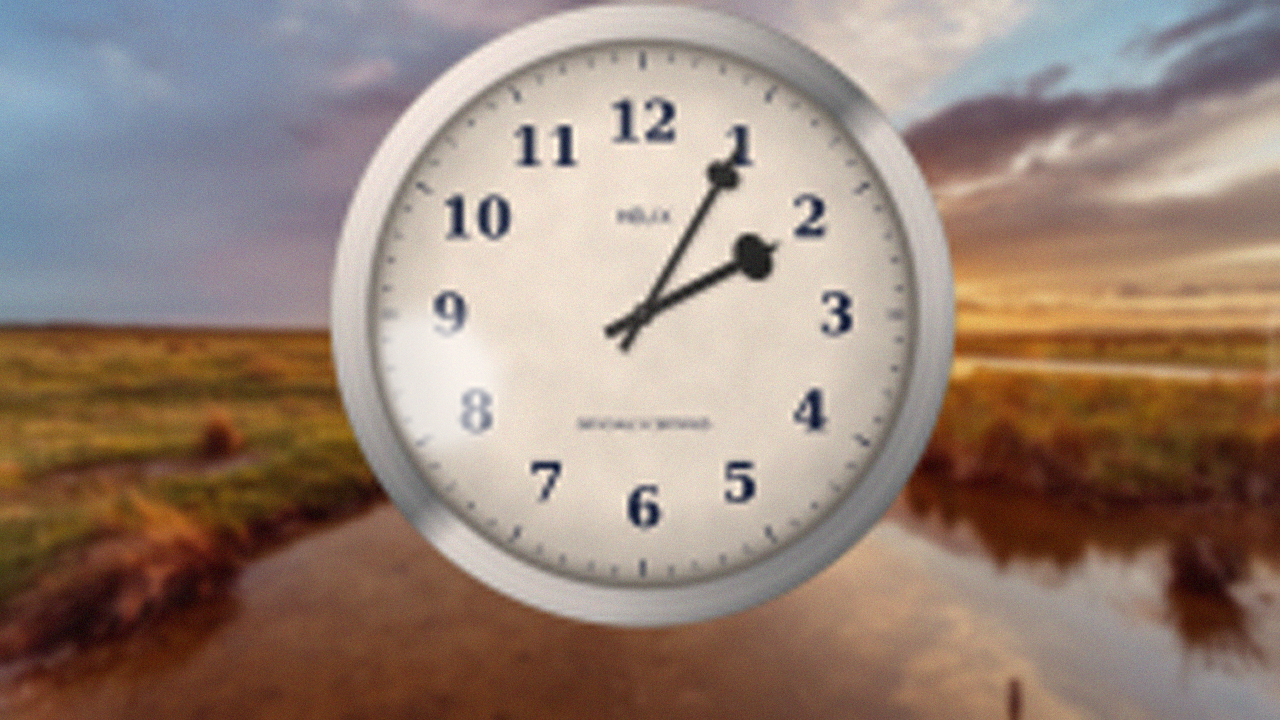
2:05
